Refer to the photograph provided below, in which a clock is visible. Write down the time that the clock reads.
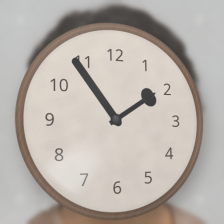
1:54
